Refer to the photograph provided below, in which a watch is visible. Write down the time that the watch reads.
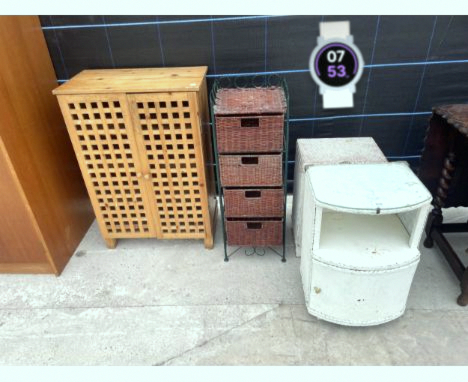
7:53
